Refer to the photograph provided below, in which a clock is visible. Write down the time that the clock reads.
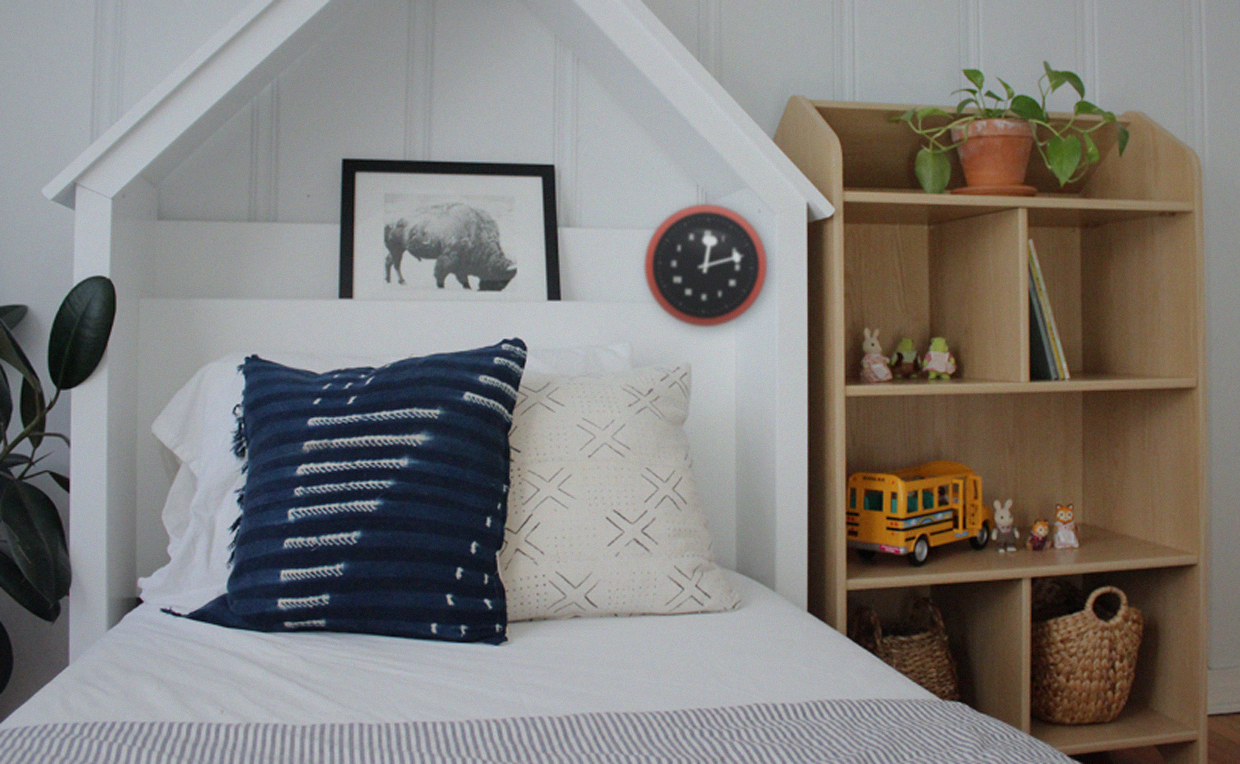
12:12
